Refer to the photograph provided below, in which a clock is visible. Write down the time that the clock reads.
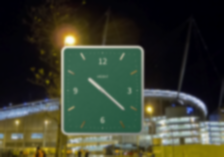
10:22
